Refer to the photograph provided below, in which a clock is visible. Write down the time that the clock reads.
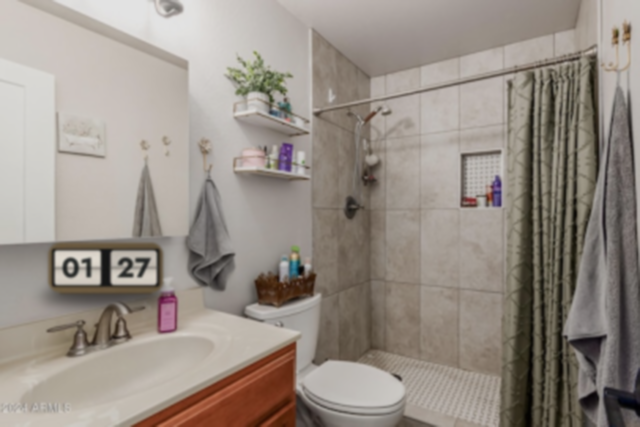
1:27
